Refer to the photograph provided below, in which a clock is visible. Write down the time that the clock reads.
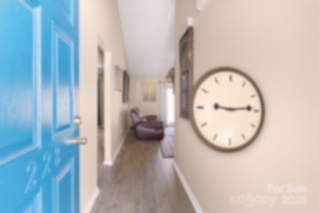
9:14
